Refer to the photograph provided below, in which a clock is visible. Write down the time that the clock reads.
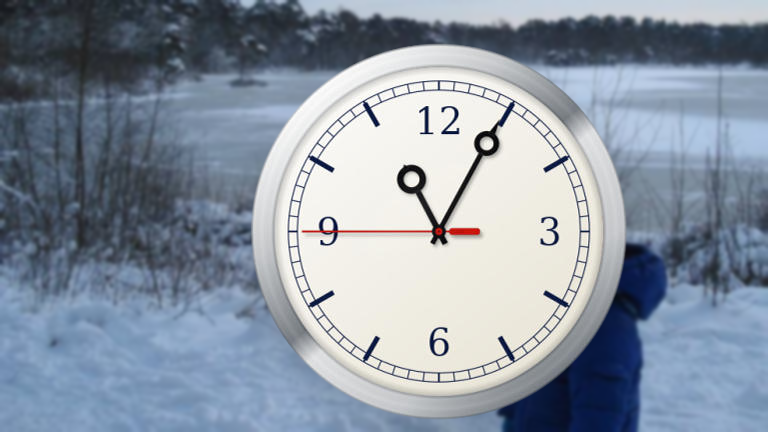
11:04:45
